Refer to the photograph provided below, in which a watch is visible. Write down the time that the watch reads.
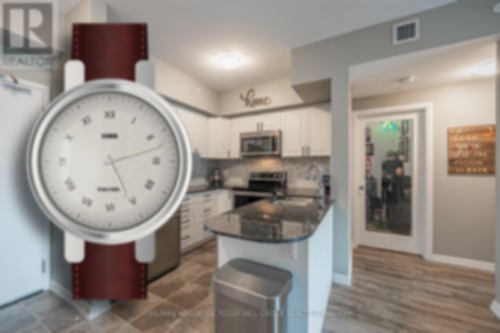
5:12
